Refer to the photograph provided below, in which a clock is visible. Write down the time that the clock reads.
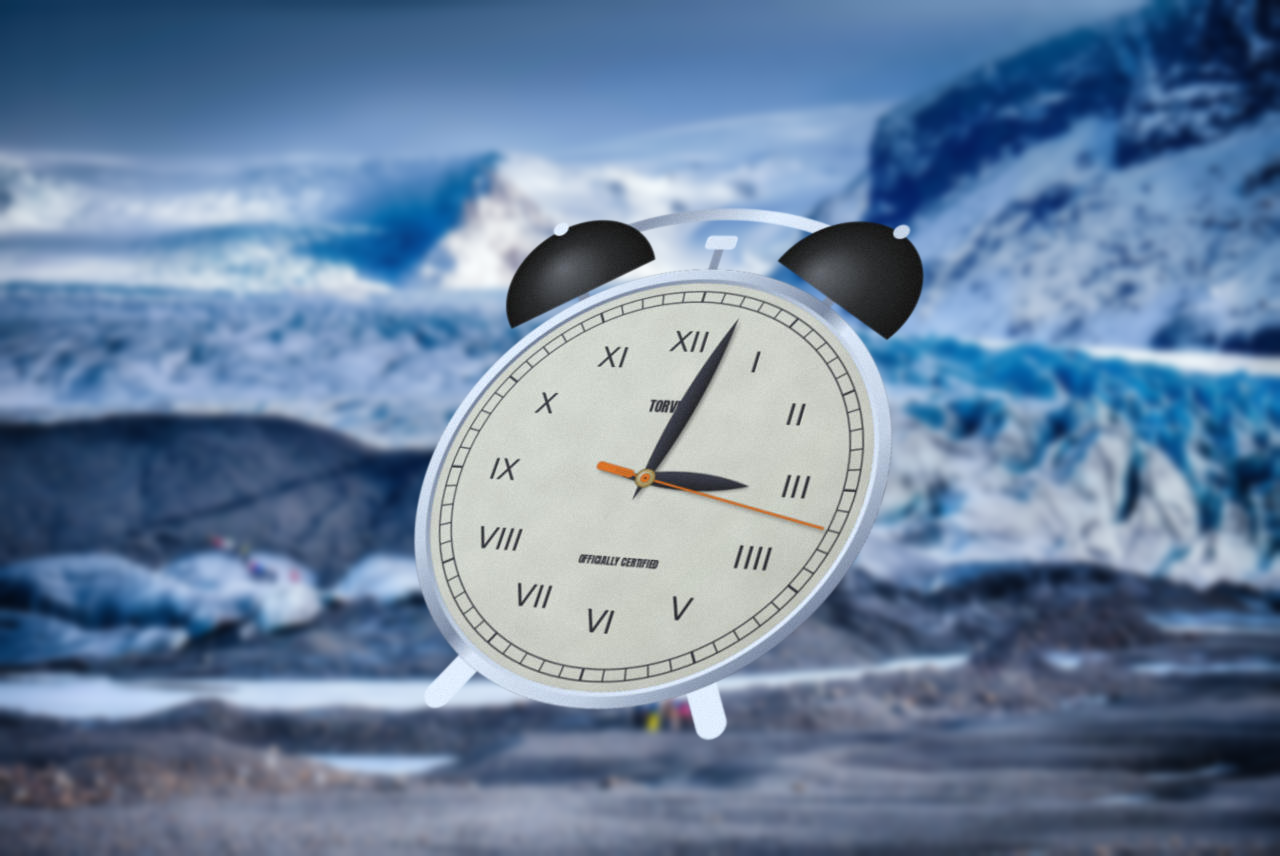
3:02:17
